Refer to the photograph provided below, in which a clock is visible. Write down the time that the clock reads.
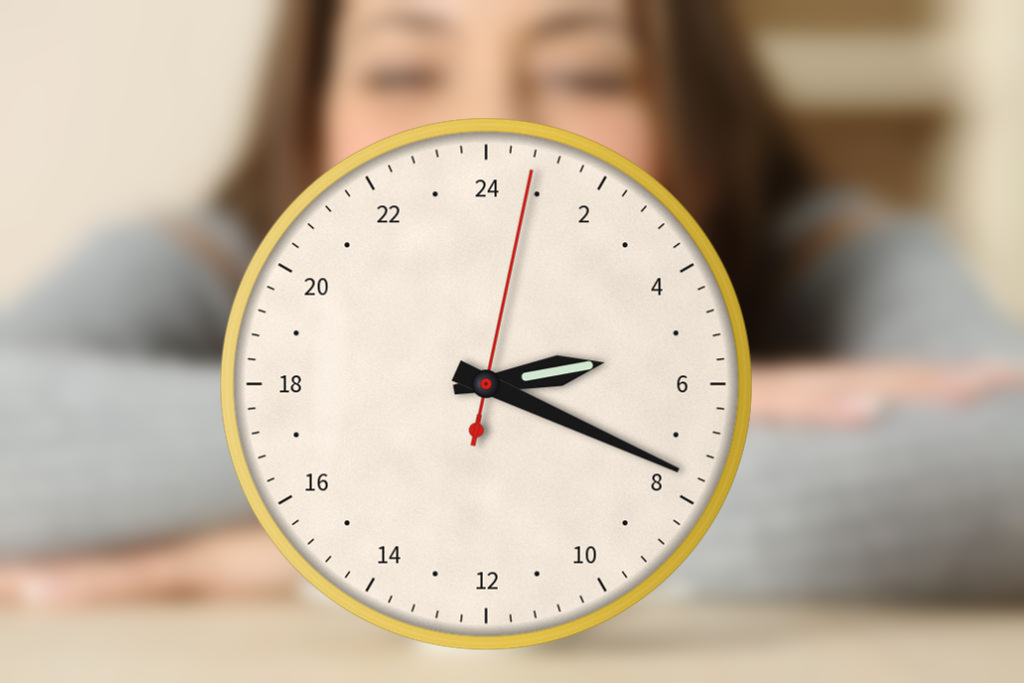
5:19:02
